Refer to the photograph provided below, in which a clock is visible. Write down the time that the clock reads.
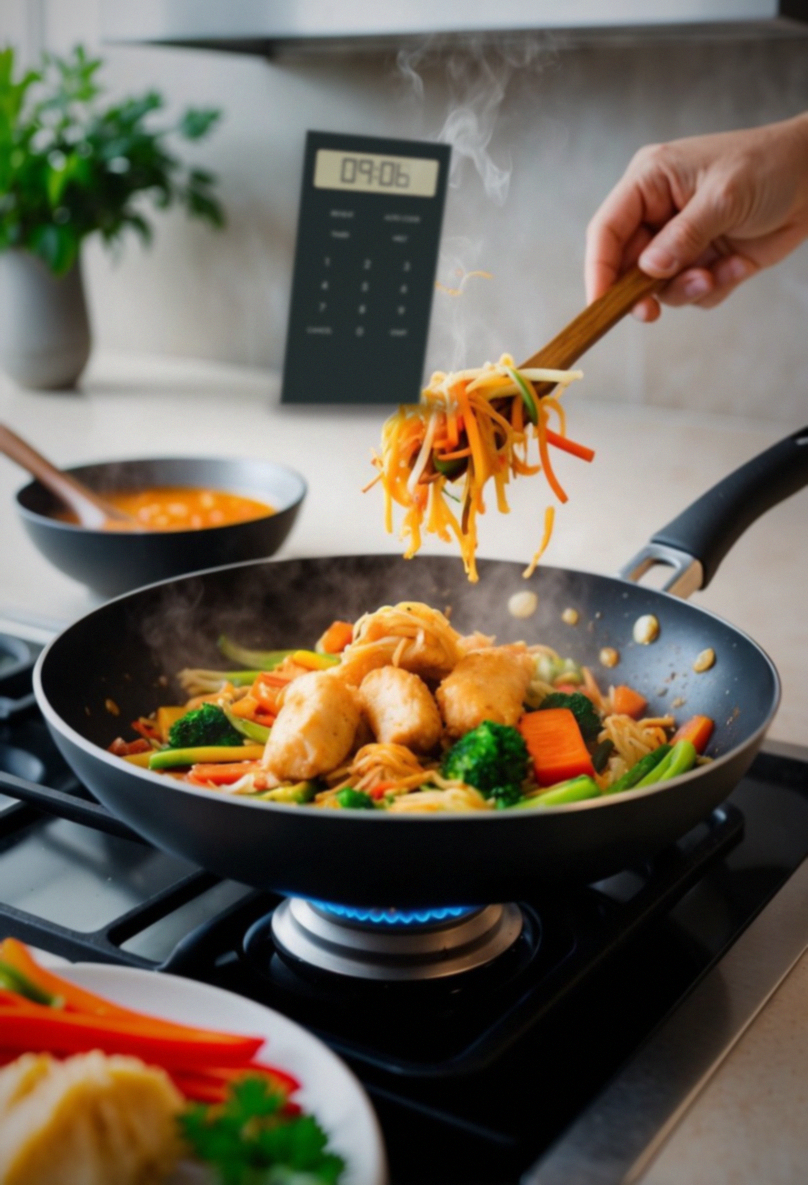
9:06
